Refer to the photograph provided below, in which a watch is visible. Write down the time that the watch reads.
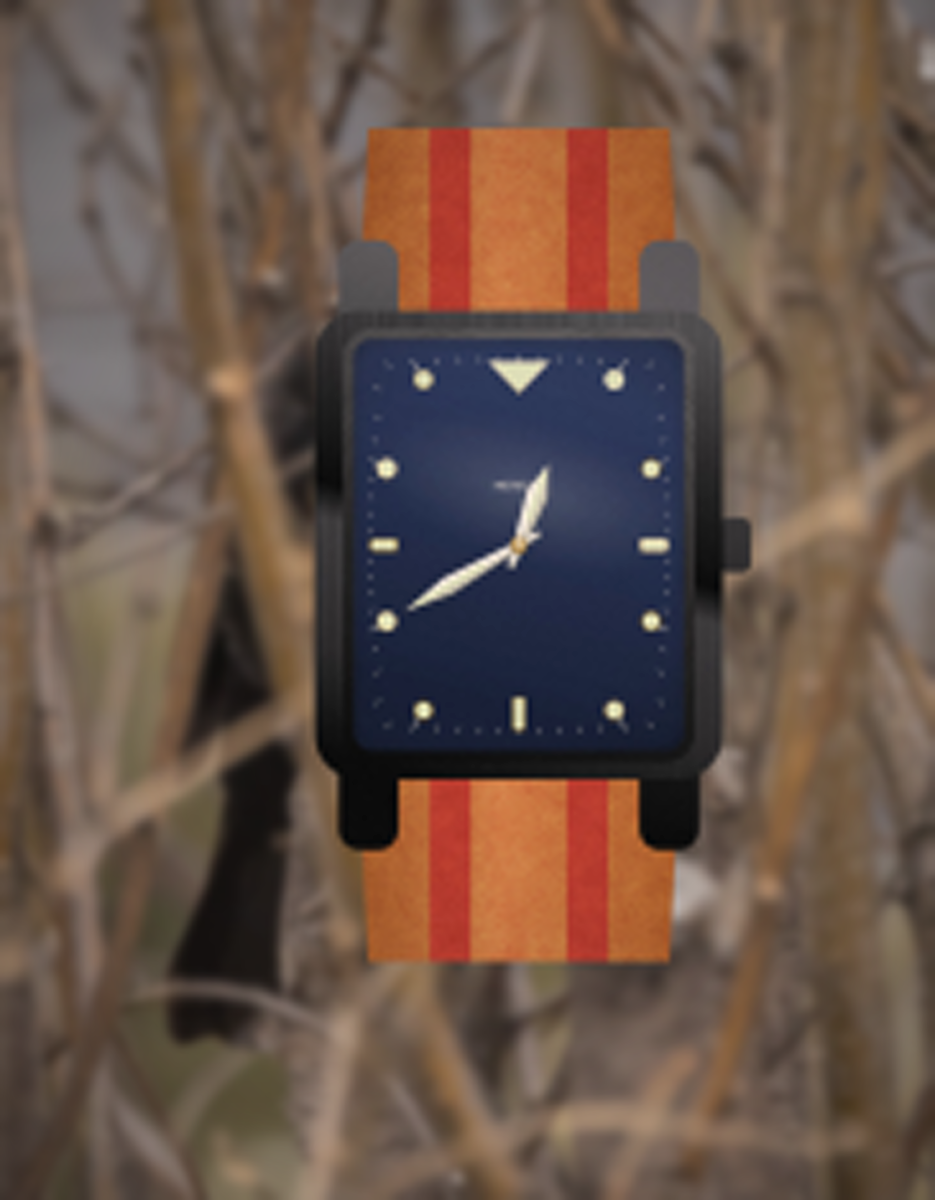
12:40
